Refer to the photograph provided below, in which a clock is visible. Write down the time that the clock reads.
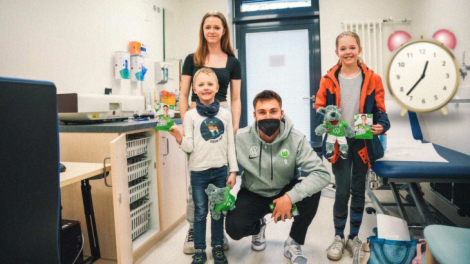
12:37
